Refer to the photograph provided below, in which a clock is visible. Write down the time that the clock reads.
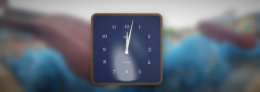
12:02
